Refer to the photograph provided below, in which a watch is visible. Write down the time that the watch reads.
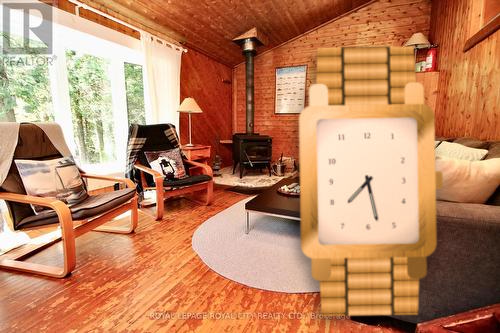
7:28
